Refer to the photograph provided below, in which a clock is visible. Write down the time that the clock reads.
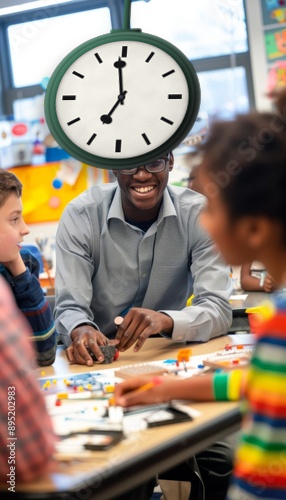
6:59
